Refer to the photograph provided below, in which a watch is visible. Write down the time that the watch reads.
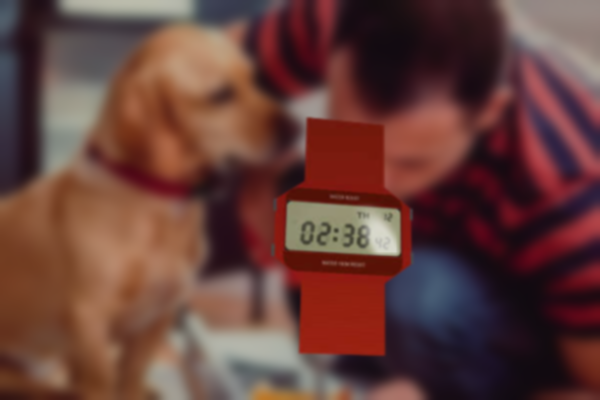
2:38
